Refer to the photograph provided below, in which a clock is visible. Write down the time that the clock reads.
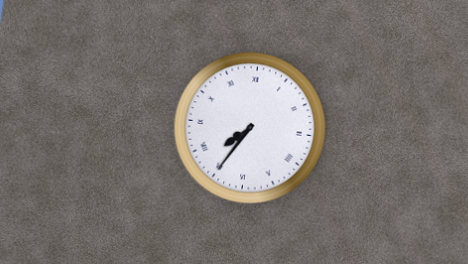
7:35
